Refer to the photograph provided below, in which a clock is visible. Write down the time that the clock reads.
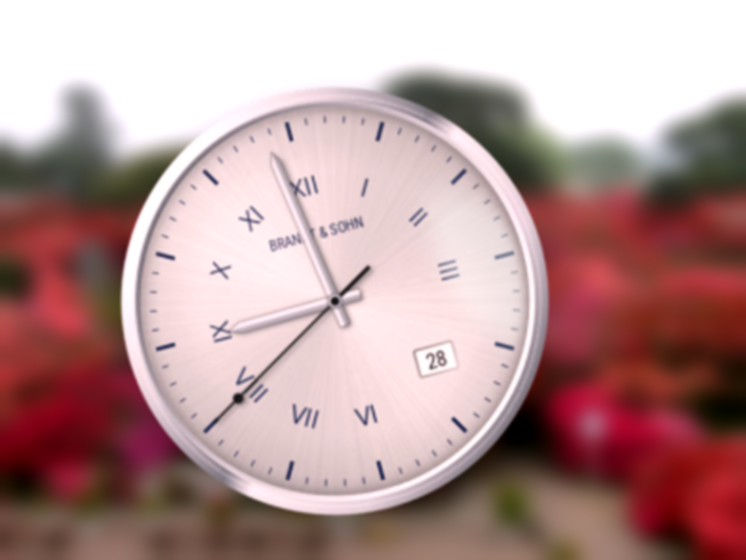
8:58:40
